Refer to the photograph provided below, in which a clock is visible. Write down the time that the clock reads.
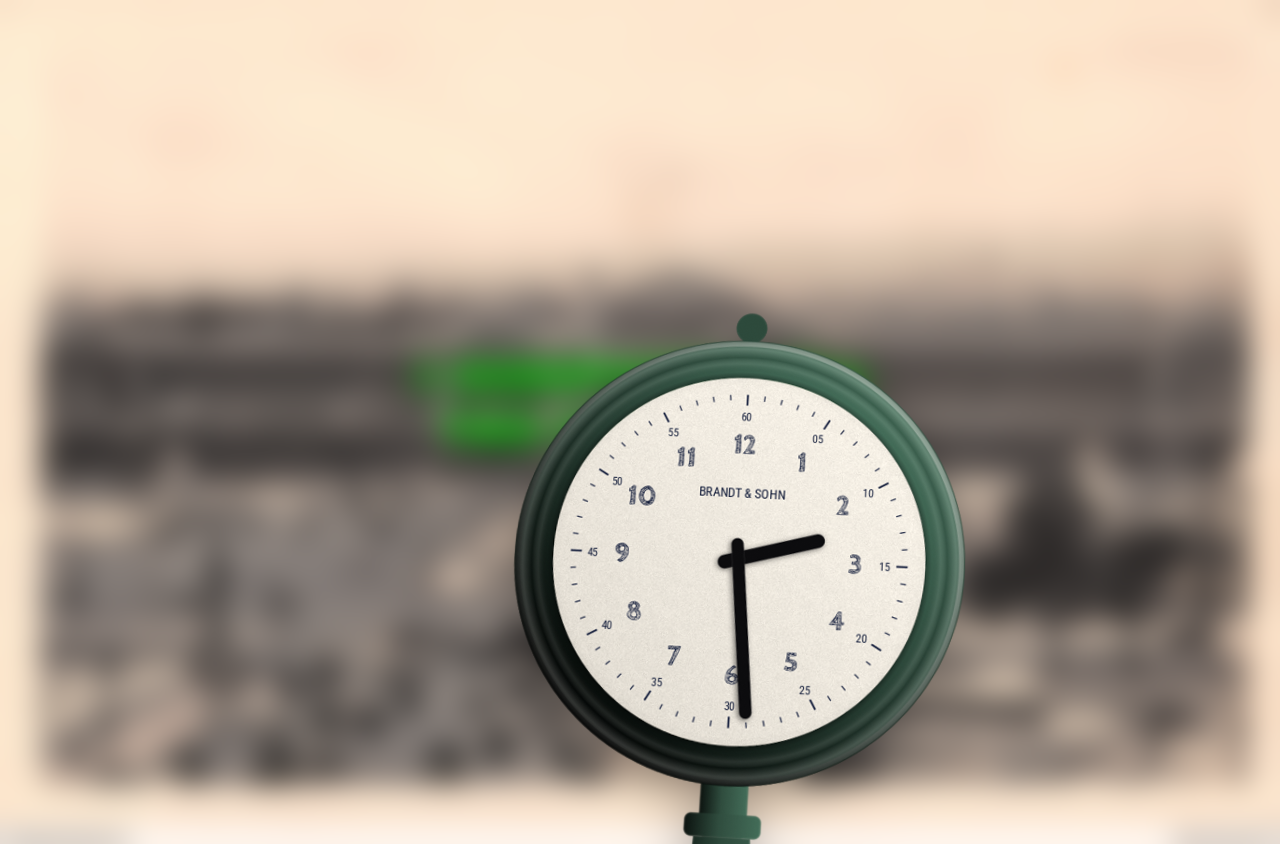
2:29
